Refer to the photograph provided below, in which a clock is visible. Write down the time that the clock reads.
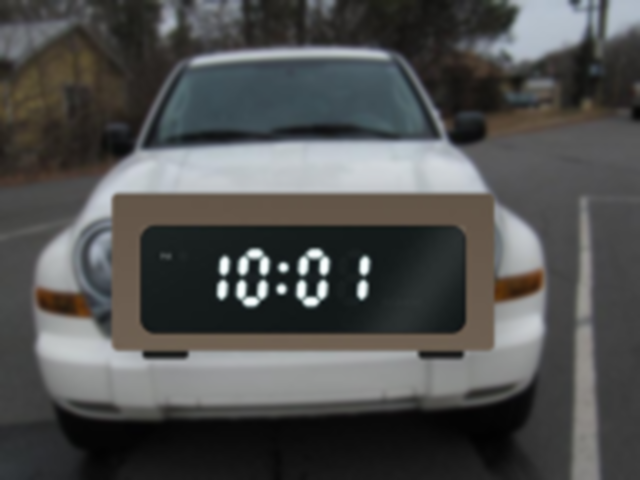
10:01
